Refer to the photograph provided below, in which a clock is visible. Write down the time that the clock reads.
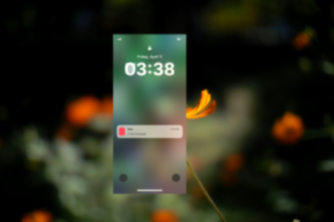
3:38
